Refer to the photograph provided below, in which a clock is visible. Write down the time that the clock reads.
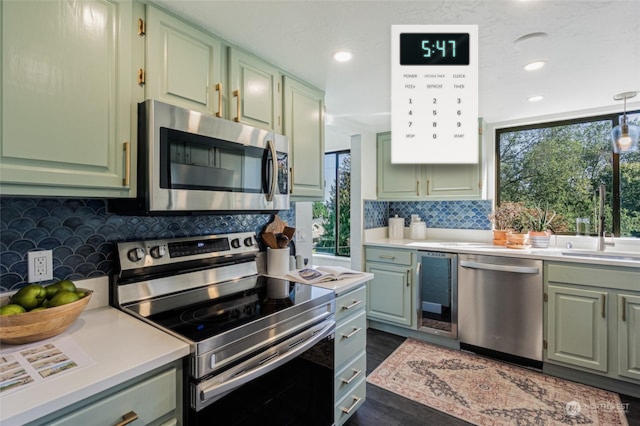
5:47
